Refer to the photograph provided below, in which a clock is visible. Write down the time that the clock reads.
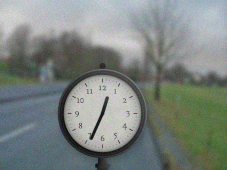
12:34
